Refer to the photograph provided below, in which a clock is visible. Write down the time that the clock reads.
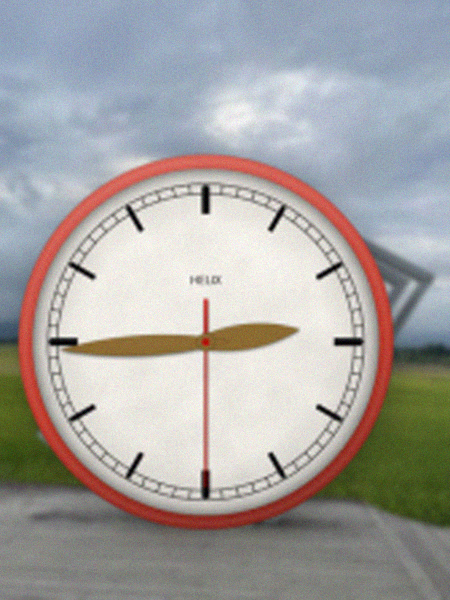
2:44:30
